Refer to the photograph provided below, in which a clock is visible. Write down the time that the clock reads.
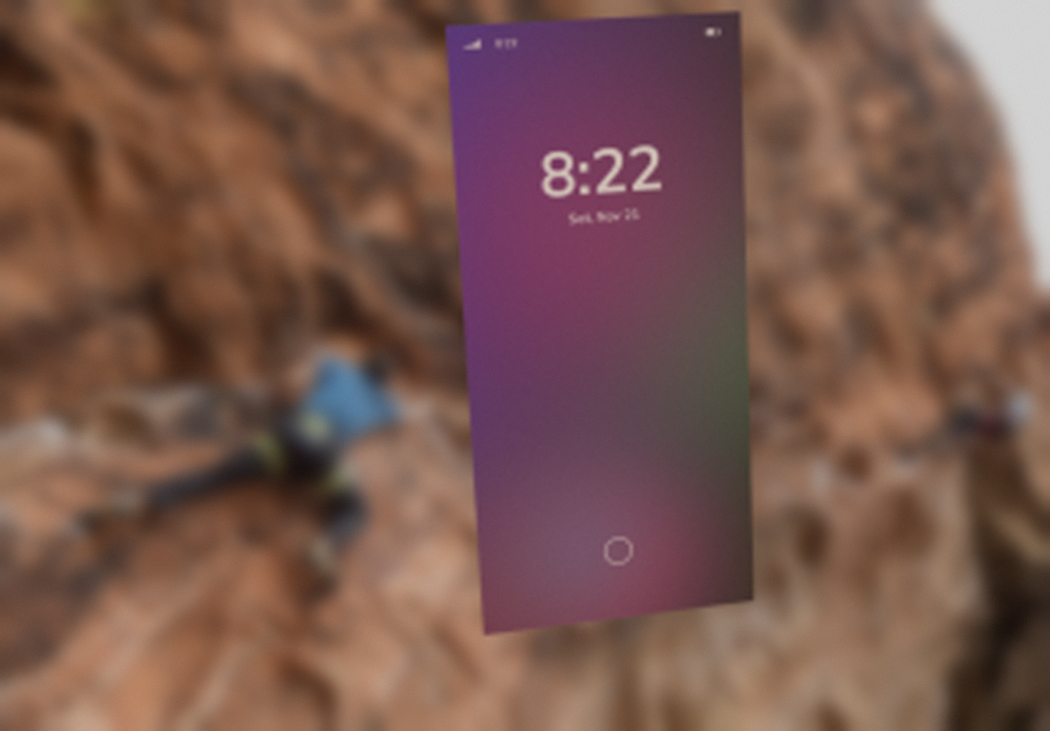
8:22
